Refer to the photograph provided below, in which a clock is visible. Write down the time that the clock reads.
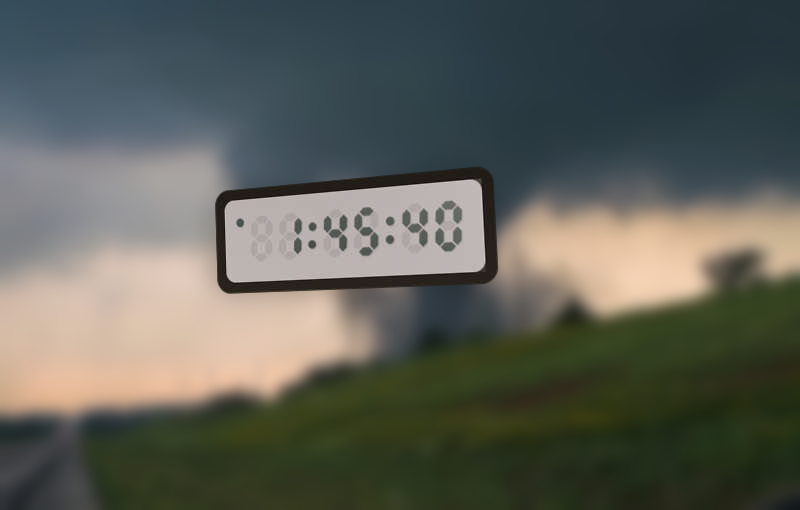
1:45:40
